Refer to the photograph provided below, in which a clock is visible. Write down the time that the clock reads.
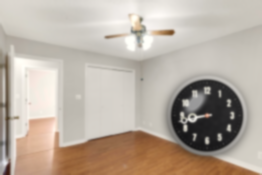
8:43
